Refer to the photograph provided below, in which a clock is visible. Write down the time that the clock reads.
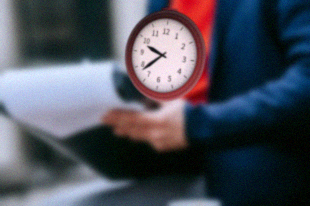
9:38
